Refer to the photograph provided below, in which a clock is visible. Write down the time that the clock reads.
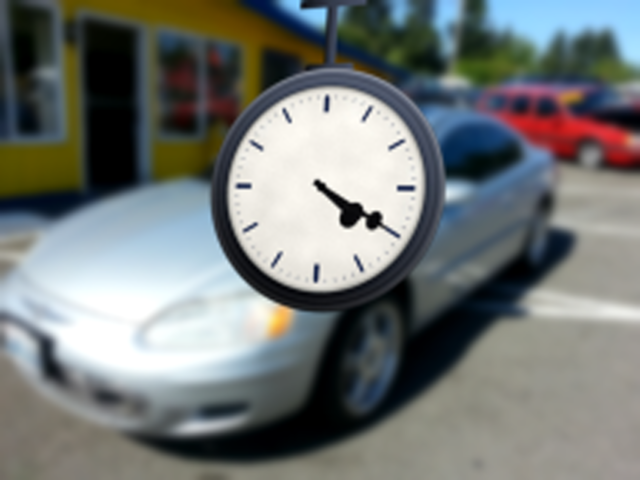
4:20
